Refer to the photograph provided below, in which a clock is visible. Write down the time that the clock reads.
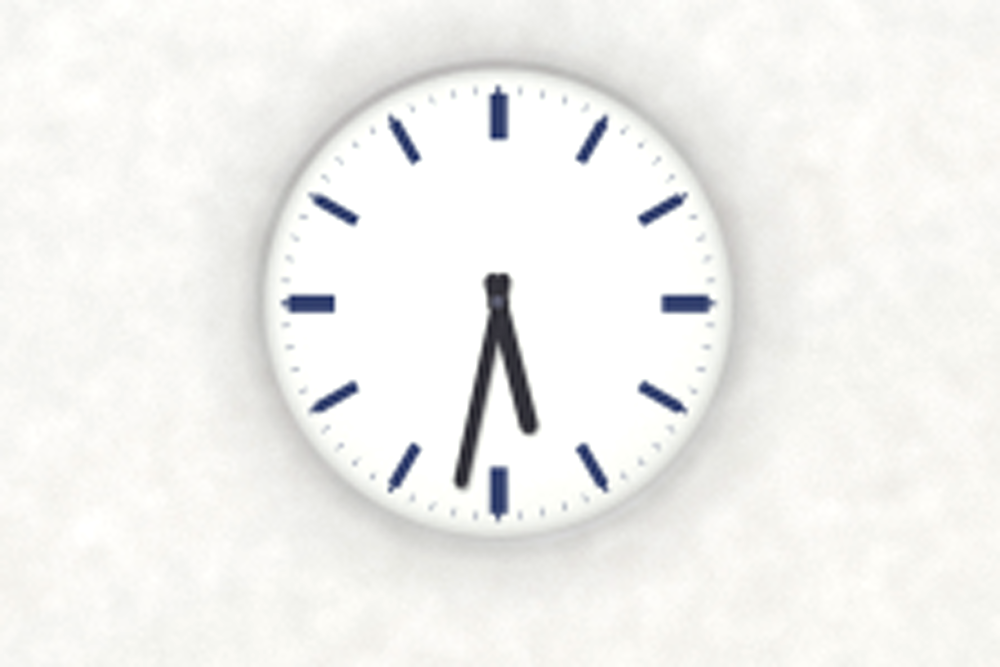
5:32
